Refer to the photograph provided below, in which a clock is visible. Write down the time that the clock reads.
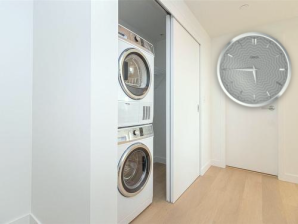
5:45
